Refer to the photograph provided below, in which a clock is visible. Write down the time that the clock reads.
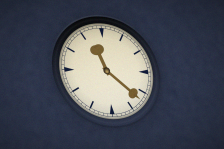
11:22
